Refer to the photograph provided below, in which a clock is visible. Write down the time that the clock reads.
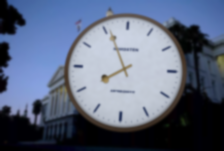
7:56
